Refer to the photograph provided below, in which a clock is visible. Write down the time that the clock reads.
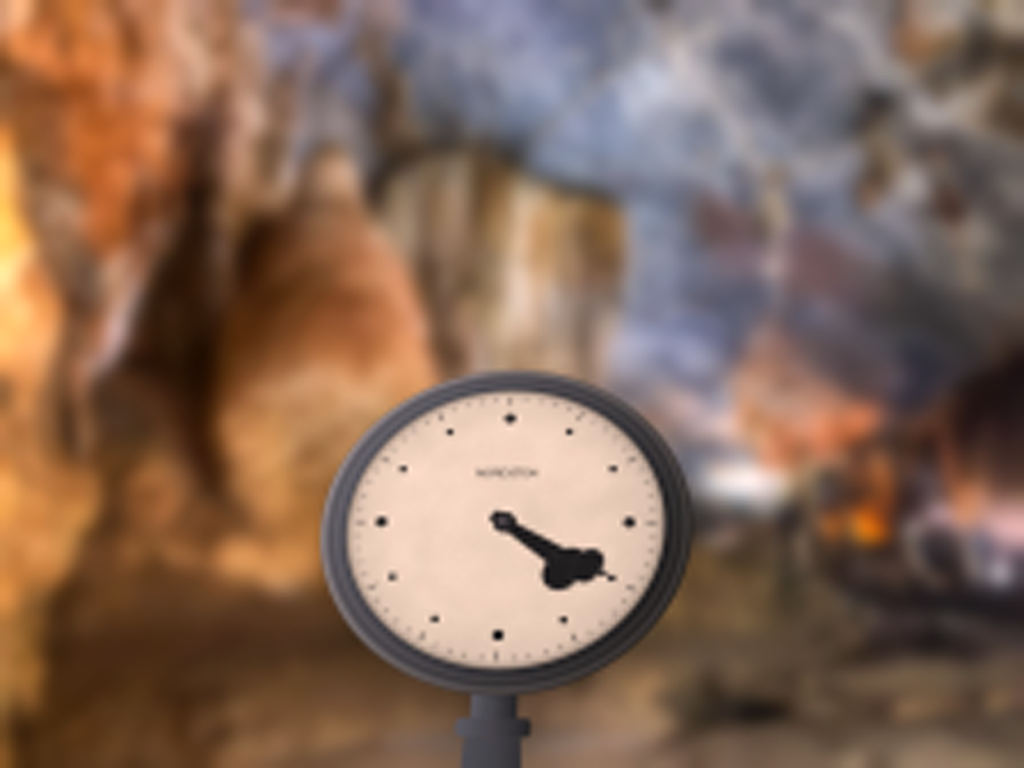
4:20
